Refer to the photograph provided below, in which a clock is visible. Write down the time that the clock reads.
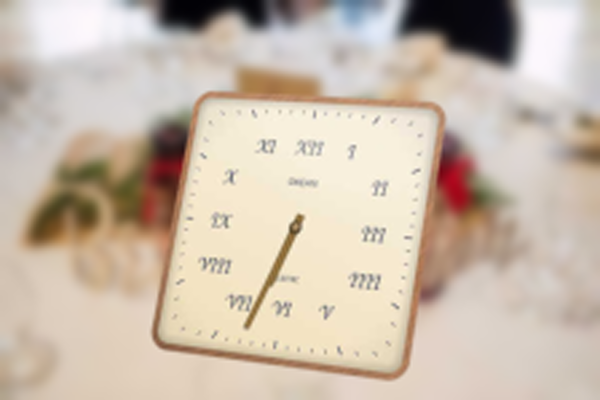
6:33
